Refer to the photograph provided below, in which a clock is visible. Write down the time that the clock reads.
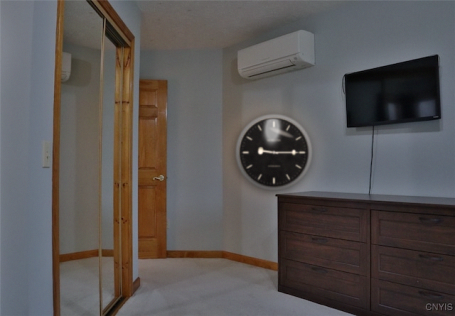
9:15
